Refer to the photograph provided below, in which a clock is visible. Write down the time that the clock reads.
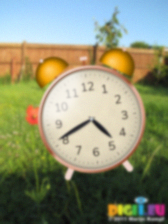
4:41
